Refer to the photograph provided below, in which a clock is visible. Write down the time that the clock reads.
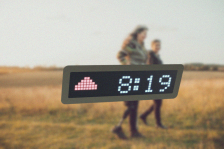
8:19
